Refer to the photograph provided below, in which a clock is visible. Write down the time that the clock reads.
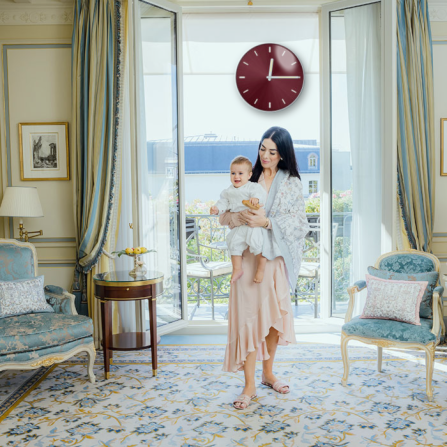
12:15
